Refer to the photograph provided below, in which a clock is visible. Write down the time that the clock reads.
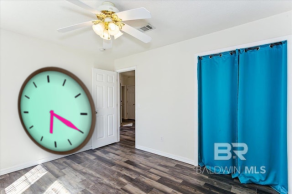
6:20
